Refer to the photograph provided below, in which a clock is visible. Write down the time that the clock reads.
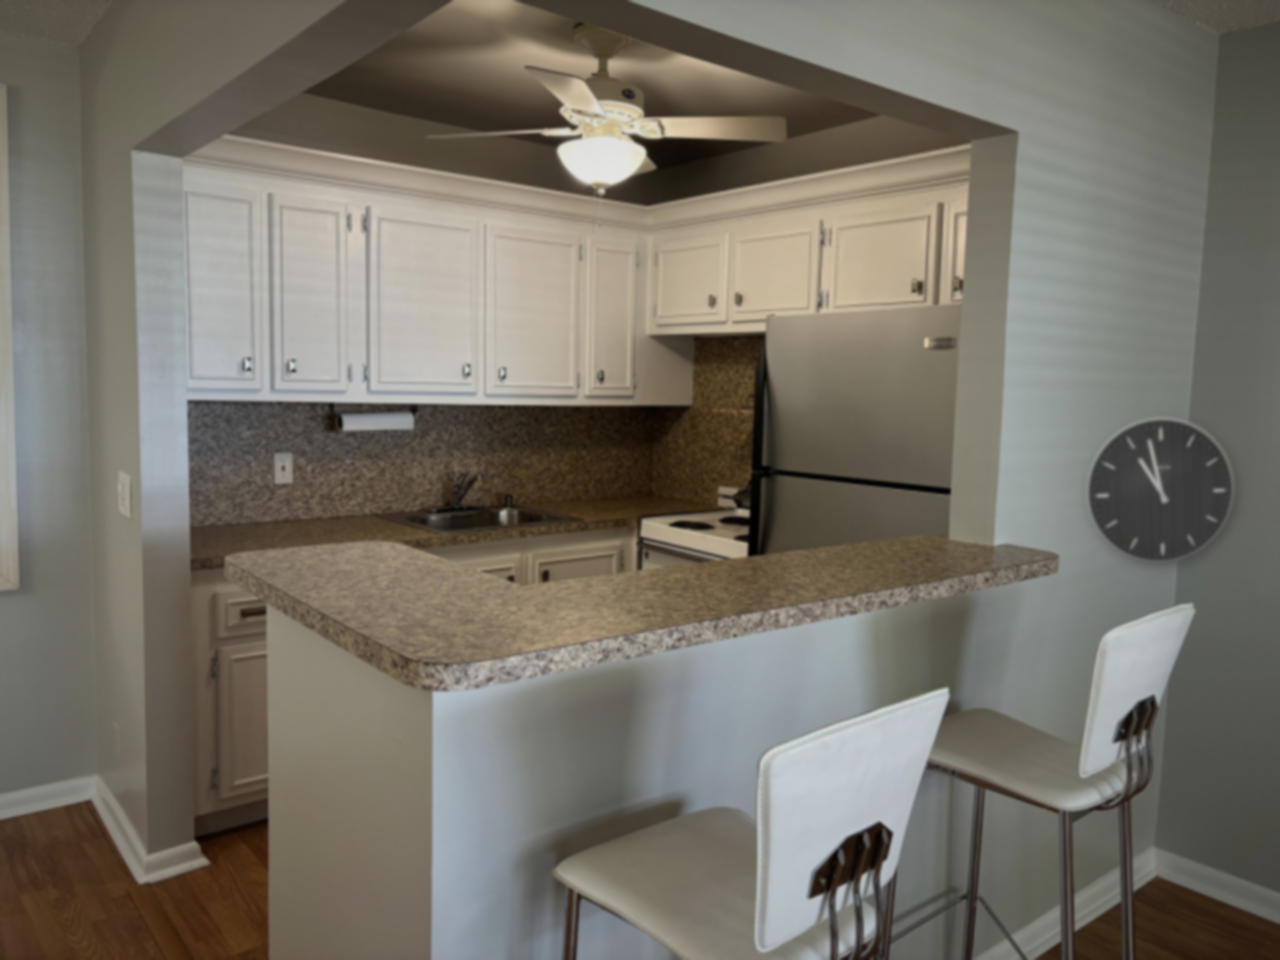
10:58
